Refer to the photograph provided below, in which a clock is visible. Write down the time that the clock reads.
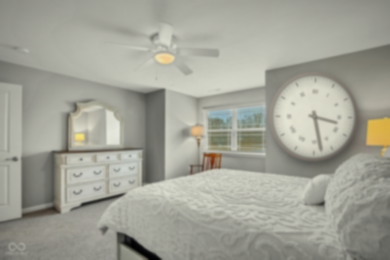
3:28
